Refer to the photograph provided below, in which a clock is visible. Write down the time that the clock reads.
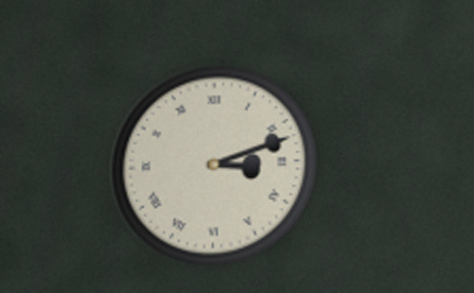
3:12
